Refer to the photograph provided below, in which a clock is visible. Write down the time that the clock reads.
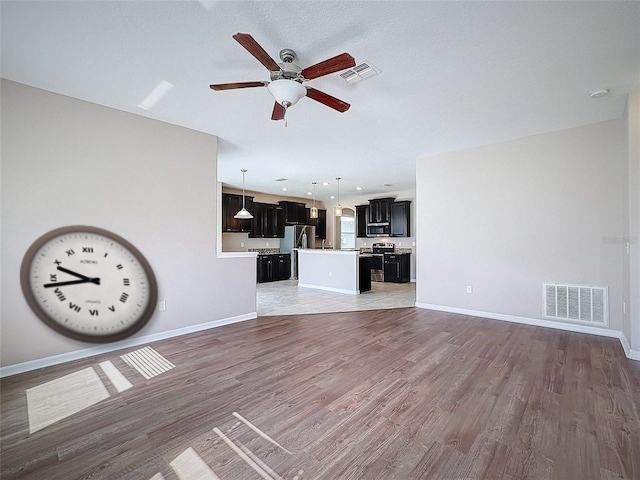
9:43
